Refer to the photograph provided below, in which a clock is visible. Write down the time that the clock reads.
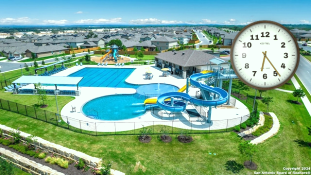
6:24
